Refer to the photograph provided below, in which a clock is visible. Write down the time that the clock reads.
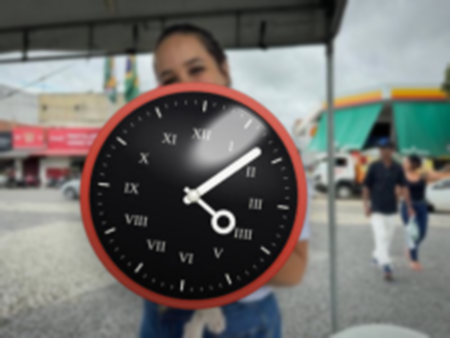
4:08
